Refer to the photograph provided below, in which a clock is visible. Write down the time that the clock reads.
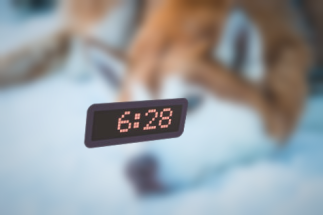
6:28
